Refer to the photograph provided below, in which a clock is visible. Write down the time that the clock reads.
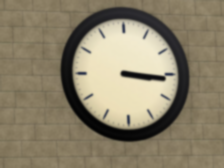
3:16
